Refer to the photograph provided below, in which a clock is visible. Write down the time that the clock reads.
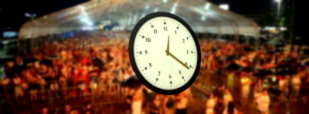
12:21
